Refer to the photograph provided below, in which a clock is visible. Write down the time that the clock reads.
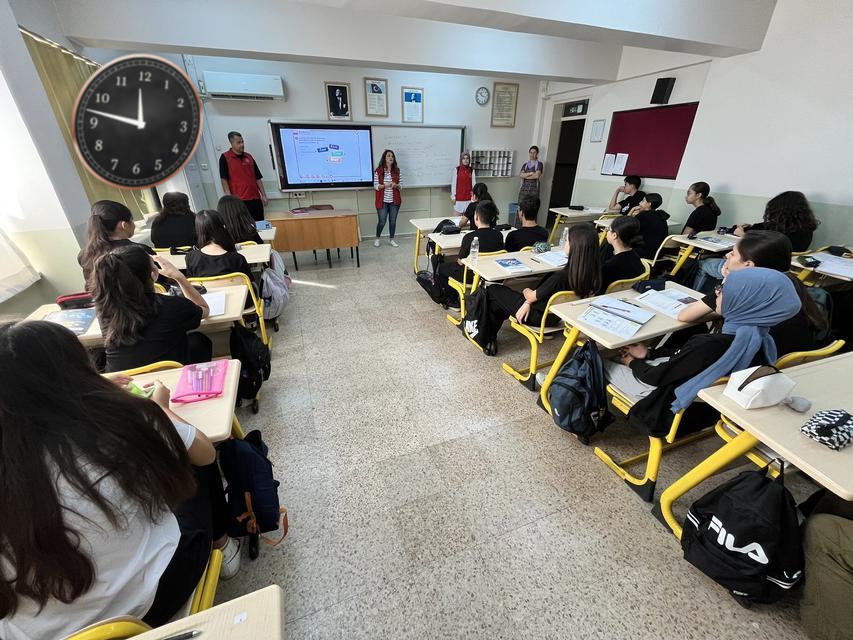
11:47
